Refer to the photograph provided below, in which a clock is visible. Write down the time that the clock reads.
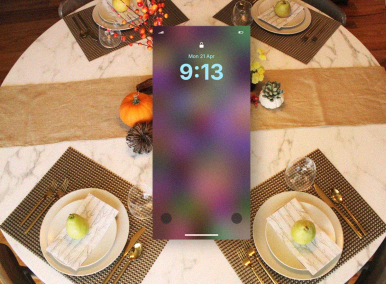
9:13
